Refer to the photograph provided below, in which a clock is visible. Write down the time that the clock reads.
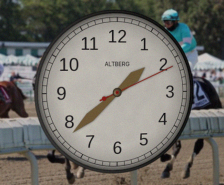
1:38:11
